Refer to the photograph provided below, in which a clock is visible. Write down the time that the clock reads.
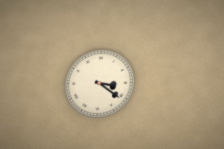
3:21
